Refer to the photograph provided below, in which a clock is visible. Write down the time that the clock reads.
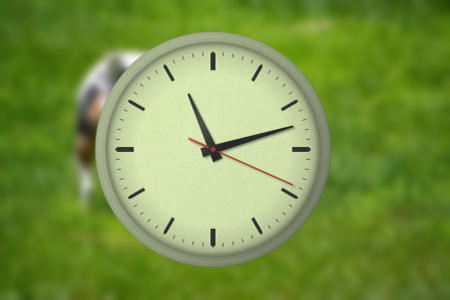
11:12:19
